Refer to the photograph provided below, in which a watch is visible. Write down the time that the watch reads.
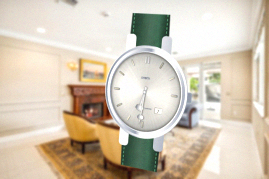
6:31
